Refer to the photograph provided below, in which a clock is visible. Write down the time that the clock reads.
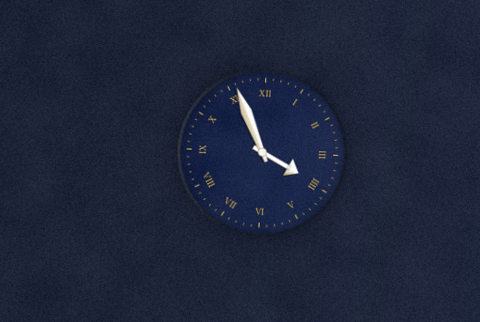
3:56
